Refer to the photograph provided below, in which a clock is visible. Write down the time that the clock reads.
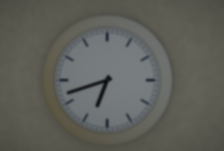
6:42
